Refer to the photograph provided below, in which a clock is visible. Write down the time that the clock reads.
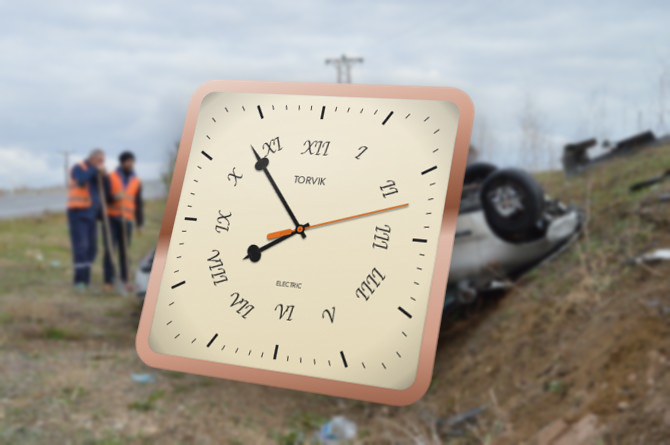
7:53:12
